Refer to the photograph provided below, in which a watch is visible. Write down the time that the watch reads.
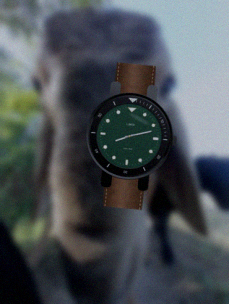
8:12
